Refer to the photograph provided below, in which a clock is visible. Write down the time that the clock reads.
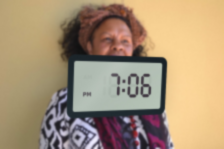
7:06
